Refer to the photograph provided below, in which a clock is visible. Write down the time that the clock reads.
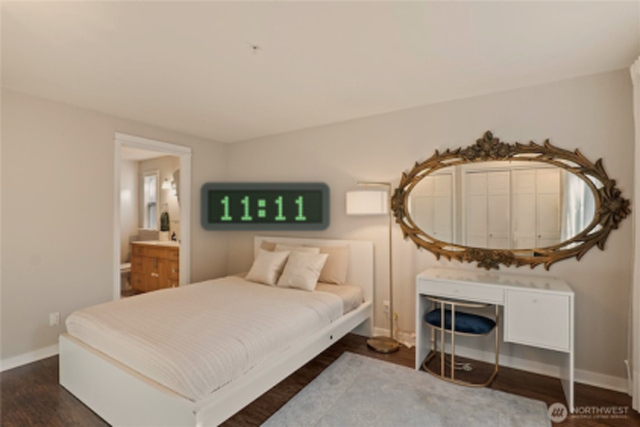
11:11
